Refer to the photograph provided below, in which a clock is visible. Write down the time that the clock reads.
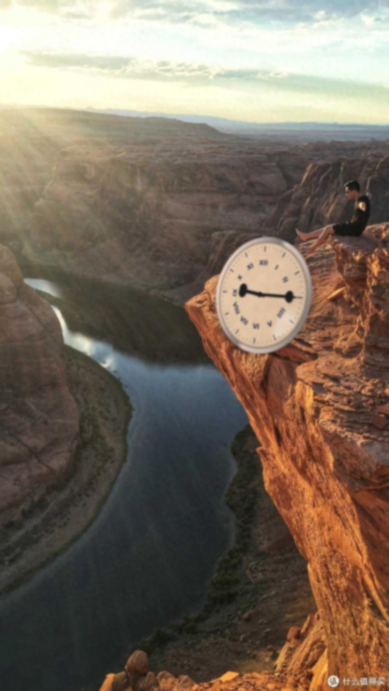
9:15
